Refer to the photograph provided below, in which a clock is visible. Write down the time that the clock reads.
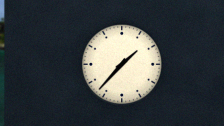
1:37
